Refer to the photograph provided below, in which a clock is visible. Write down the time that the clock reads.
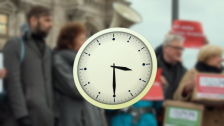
3:30
